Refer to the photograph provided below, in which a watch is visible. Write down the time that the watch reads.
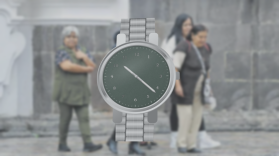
10:22
